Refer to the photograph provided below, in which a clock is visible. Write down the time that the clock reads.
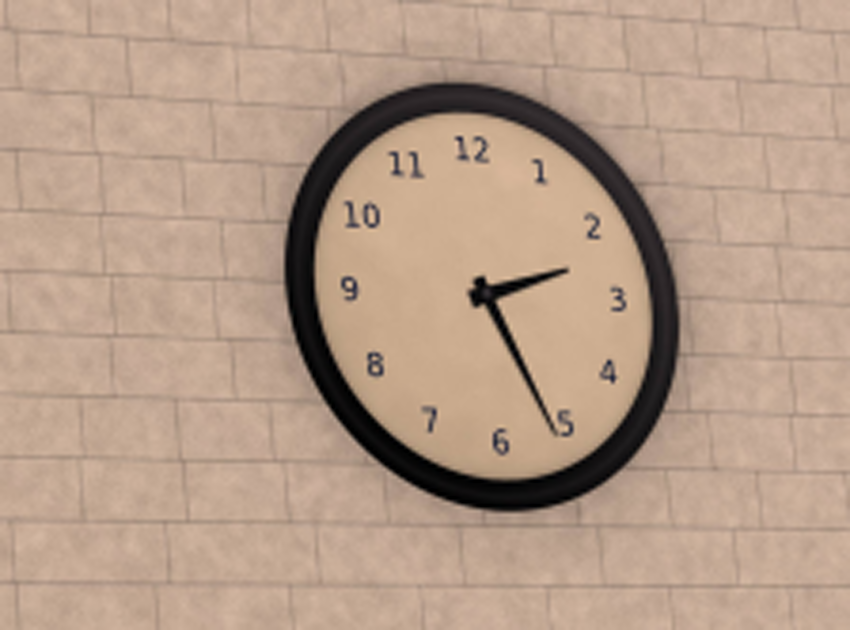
2:26
